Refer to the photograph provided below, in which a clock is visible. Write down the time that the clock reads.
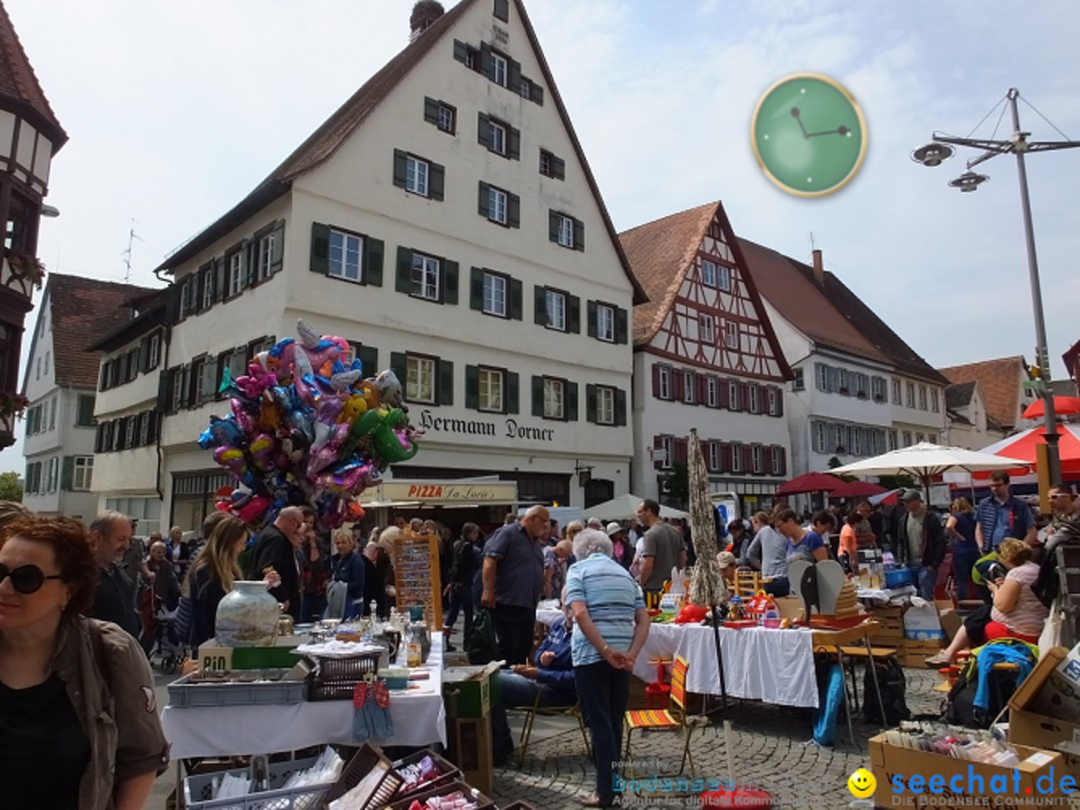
11:14
